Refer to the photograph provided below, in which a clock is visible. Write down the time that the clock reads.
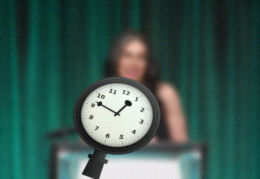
12:47
